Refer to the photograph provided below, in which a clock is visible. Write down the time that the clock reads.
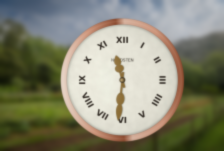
11:31
